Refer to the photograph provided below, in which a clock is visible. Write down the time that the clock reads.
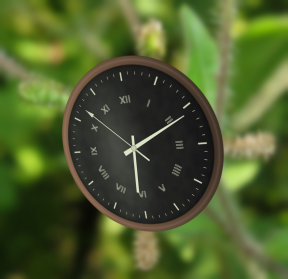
6:10:52
